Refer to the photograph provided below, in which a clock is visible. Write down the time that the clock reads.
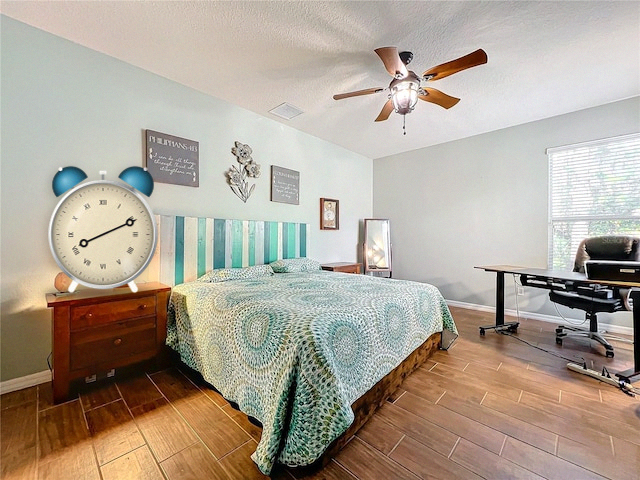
8:11
